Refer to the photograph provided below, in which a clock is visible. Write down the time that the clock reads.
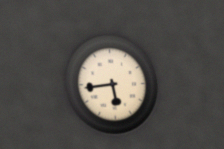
5:44
